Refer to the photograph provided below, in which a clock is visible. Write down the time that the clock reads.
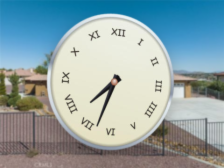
7:33
